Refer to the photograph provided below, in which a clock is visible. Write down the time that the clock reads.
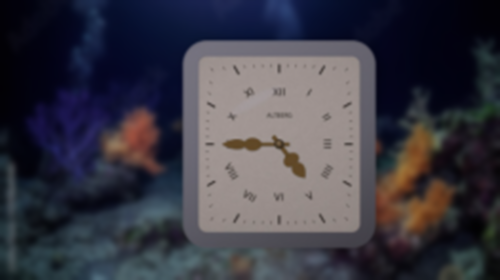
4:45
